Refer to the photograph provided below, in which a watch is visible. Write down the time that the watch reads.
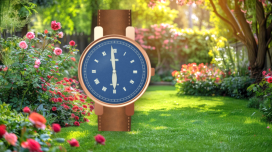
5:59
